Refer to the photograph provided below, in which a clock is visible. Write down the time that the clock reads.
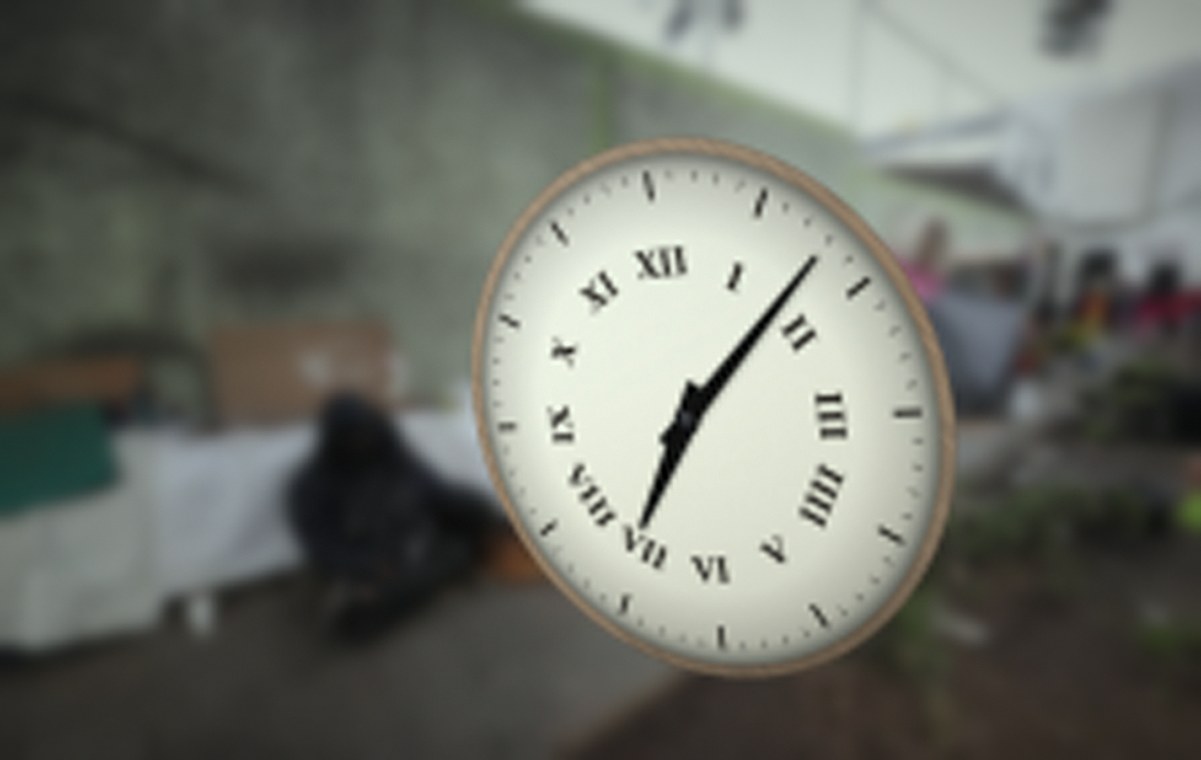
7:08
